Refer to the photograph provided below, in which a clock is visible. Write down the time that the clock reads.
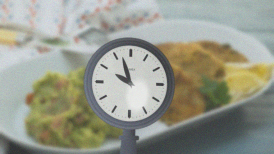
9:57
